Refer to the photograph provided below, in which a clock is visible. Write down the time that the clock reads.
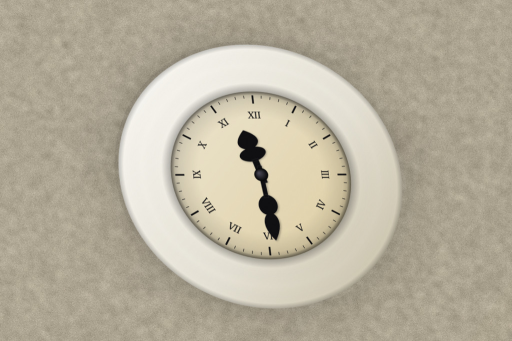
11:29
